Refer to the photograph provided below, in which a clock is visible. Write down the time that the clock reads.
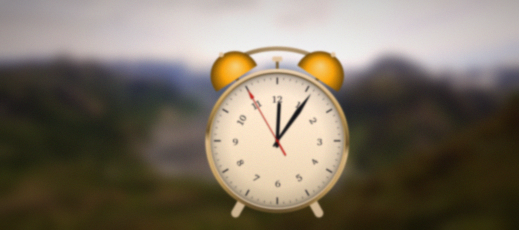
12:05:55
